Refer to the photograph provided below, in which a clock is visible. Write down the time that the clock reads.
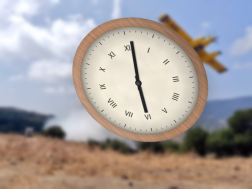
6:01
